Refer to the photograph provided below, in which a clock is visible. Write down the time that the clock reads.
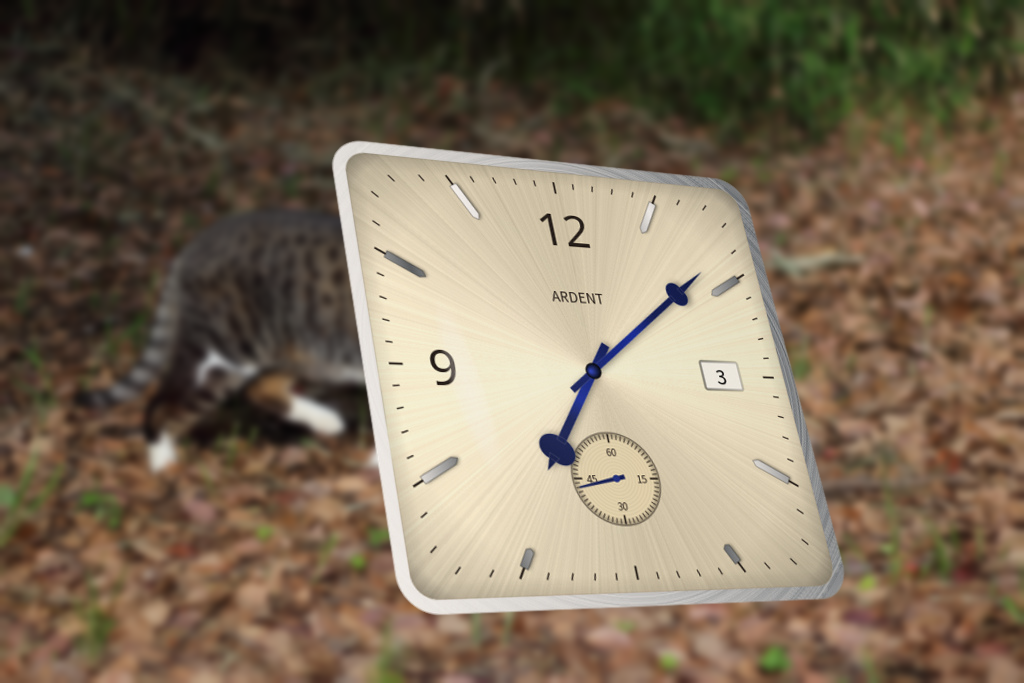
7:08:43
